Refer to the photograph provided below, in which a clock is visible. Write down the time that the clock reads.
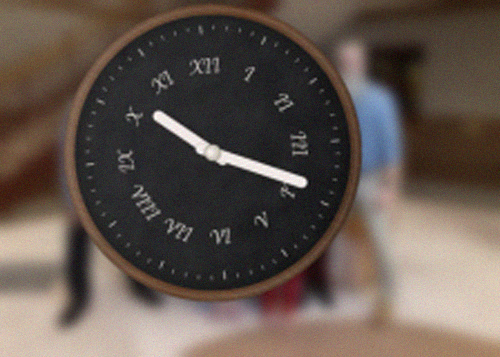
10:19
